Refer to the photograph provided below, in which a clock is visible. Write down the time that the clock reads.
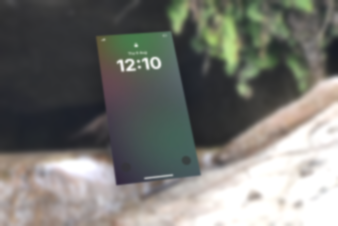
12:10
